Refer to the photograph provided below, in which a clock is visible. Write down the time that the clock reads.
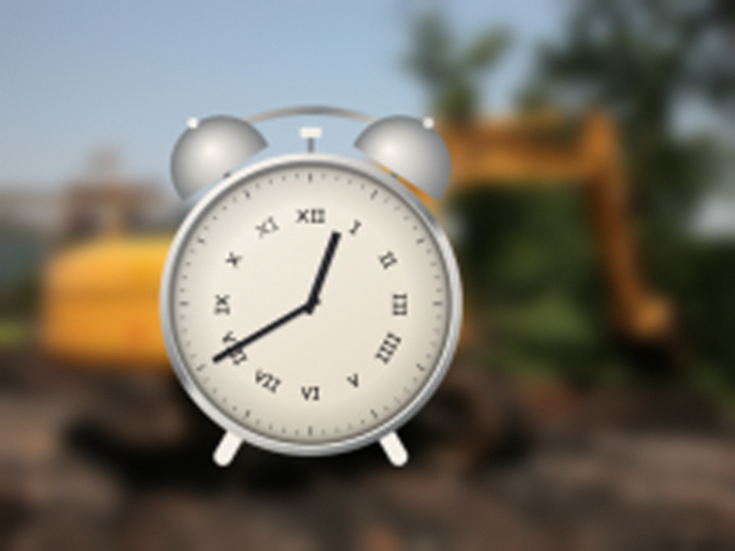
12:40
